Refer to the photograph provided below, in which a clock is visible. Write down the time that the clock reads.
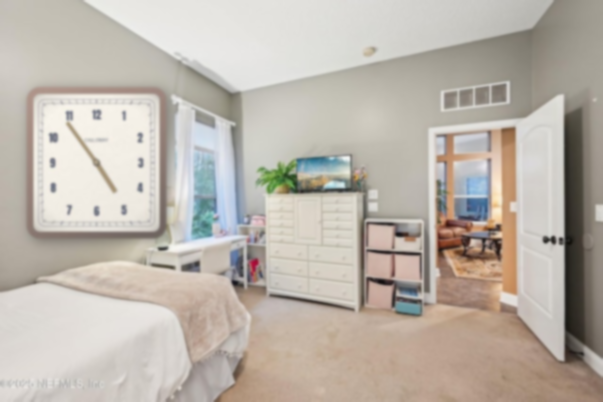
4:54
